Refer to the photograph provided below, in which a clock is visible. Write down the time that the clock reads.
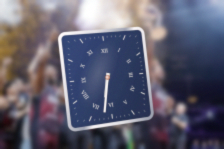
6:32
